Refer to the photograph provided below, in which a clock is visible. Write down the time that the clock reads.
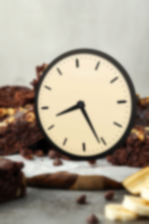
8:26
